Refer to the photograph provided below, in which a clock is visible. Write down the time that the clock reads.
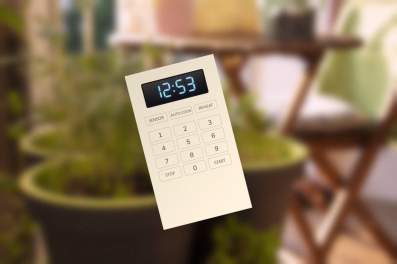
12:53
